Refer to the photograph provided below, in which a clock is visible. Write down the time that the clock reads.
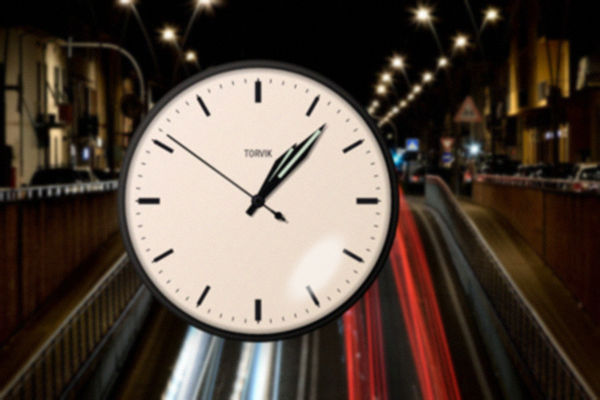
1:06:51
